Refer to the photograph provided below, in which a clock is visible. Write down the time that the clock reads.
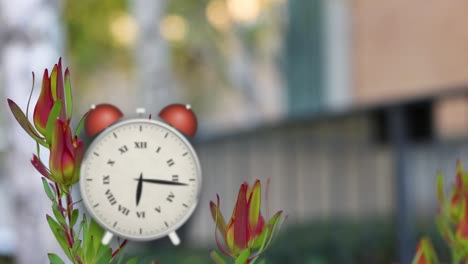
6:16
